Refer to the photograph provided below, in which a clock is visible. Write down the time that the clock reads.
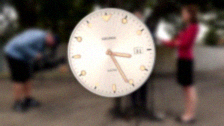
3:26
